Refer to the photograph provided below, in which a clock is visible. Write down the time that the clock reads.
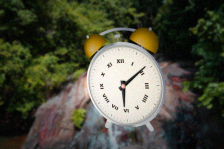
6:09
